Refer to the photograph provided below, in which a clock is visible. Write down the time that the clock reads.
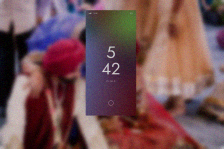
5:42
